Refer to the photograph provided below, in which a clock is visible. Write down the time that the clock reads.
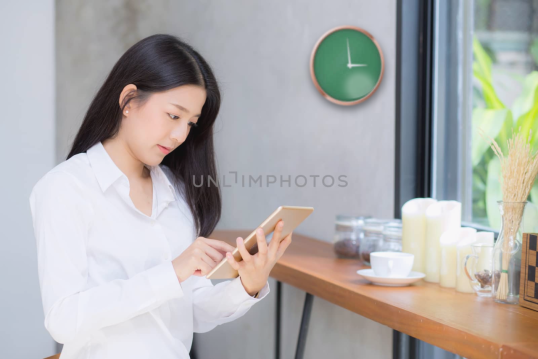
2:59
